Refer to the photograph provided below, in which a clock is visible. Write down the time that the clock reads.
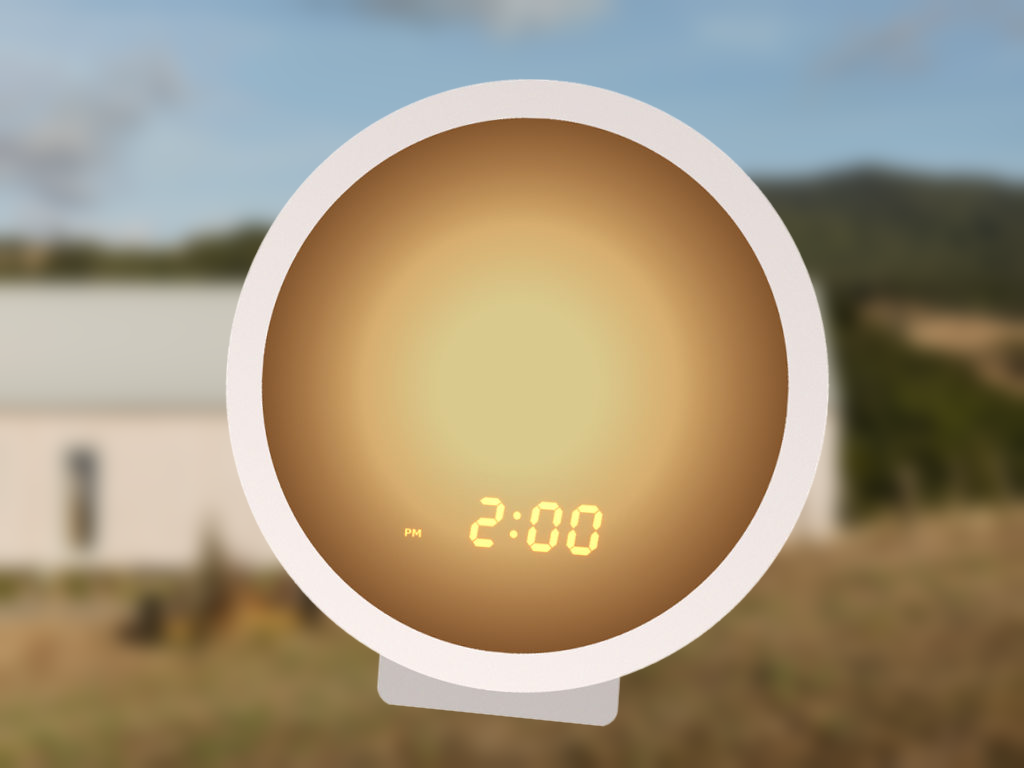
2:00
